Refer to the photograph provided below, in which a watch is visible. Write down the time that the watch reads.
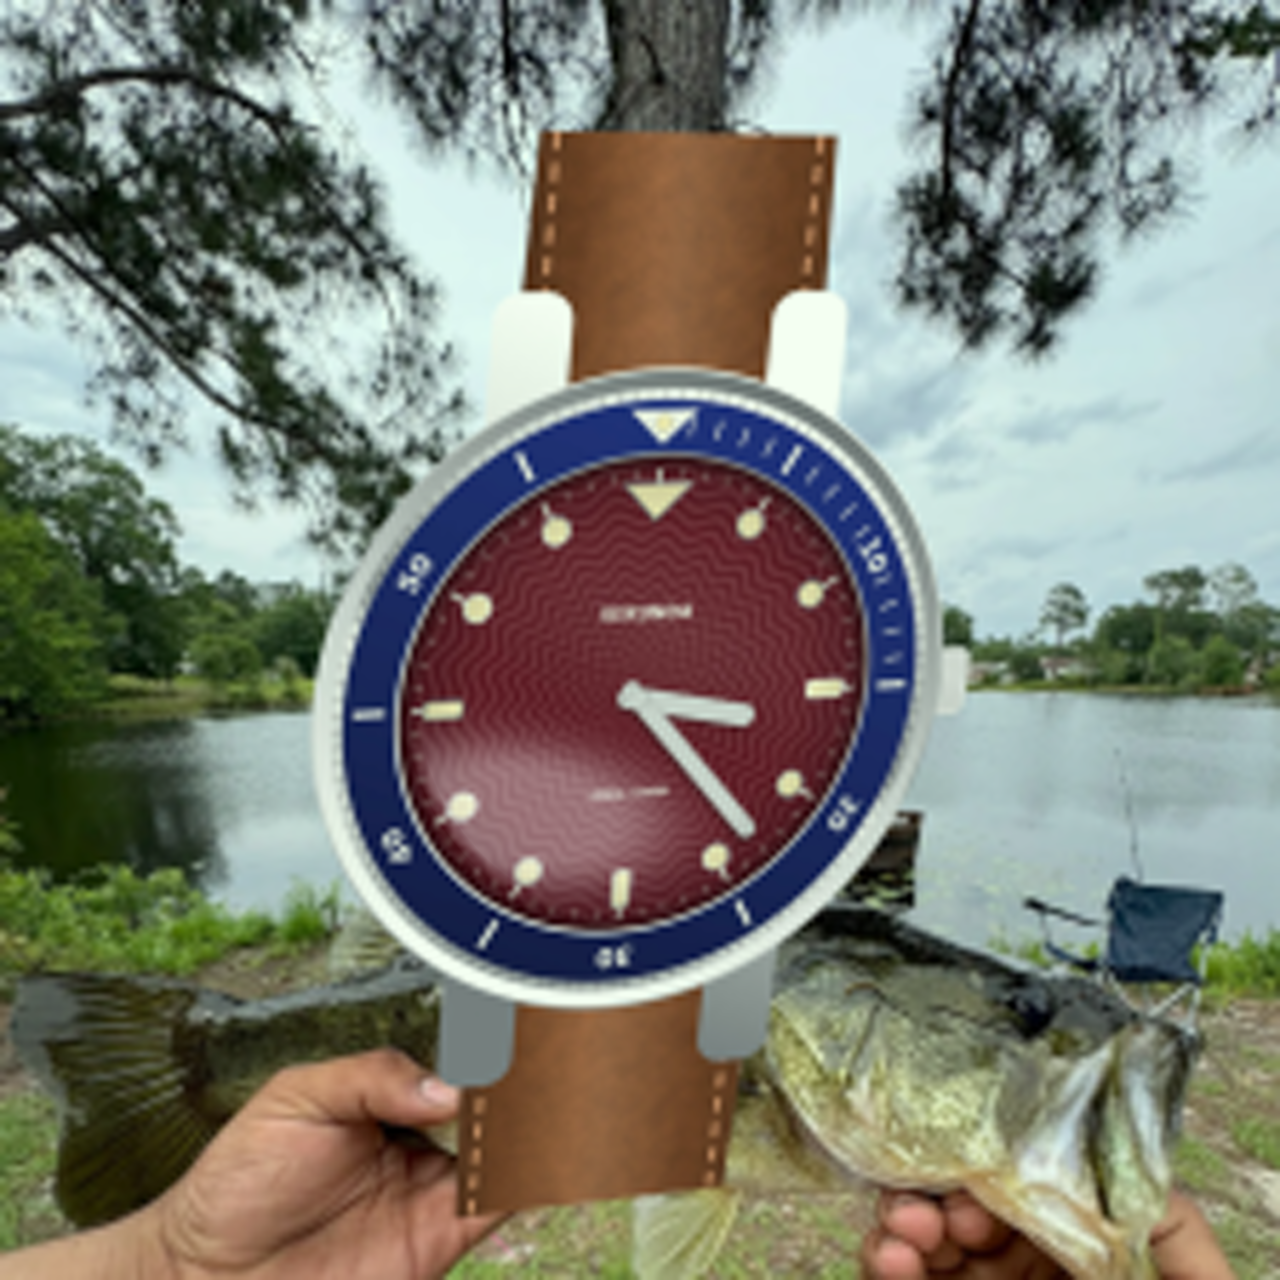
3:23
